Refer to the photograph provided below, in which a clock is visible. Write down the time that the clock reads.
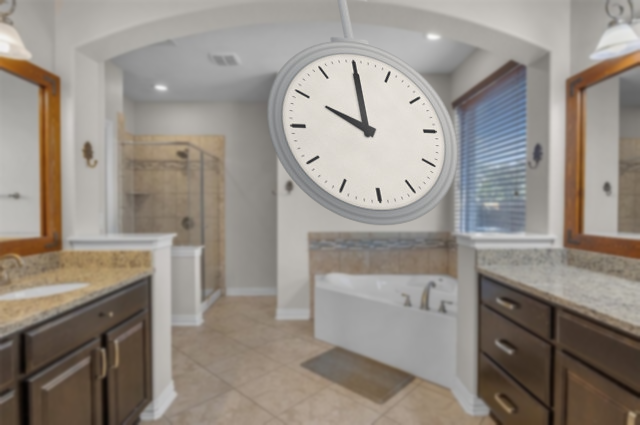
10:00
